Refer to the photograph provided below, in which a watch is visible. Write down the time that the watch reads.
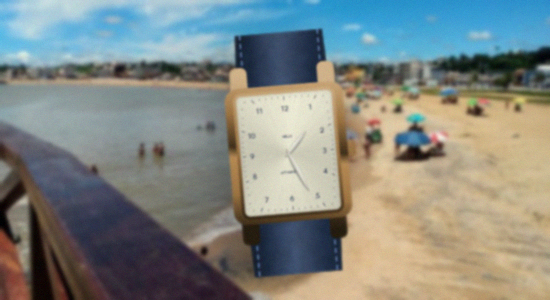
1:26
